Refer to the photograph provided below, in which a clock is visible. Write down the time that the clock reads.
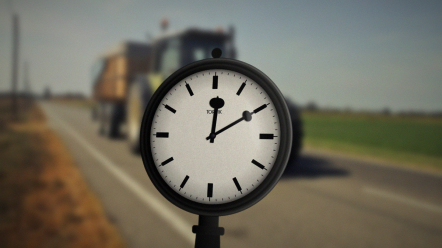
12:10
